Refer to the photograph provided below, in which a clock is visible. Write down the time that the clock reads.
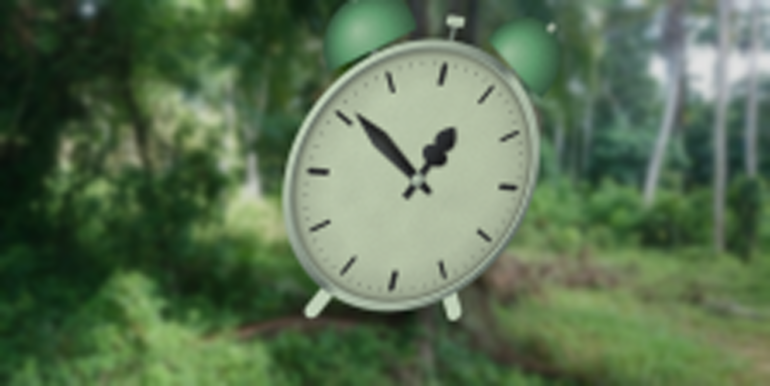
12:51
